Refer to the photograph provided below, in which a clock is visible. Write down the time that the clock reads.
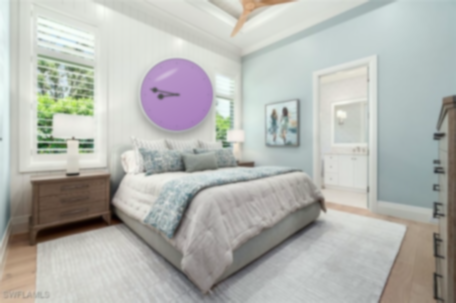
8:47
